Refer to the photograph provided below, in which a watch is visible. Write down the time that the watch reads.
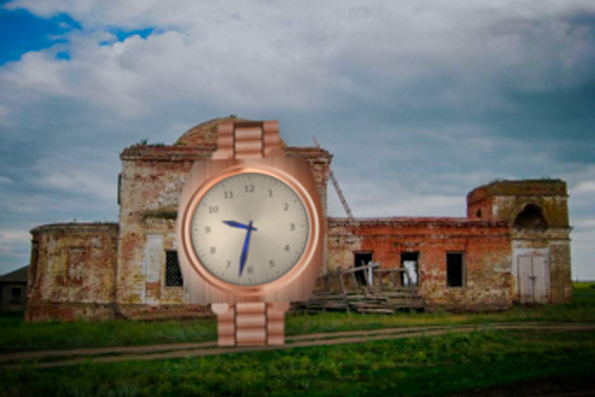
9:32
